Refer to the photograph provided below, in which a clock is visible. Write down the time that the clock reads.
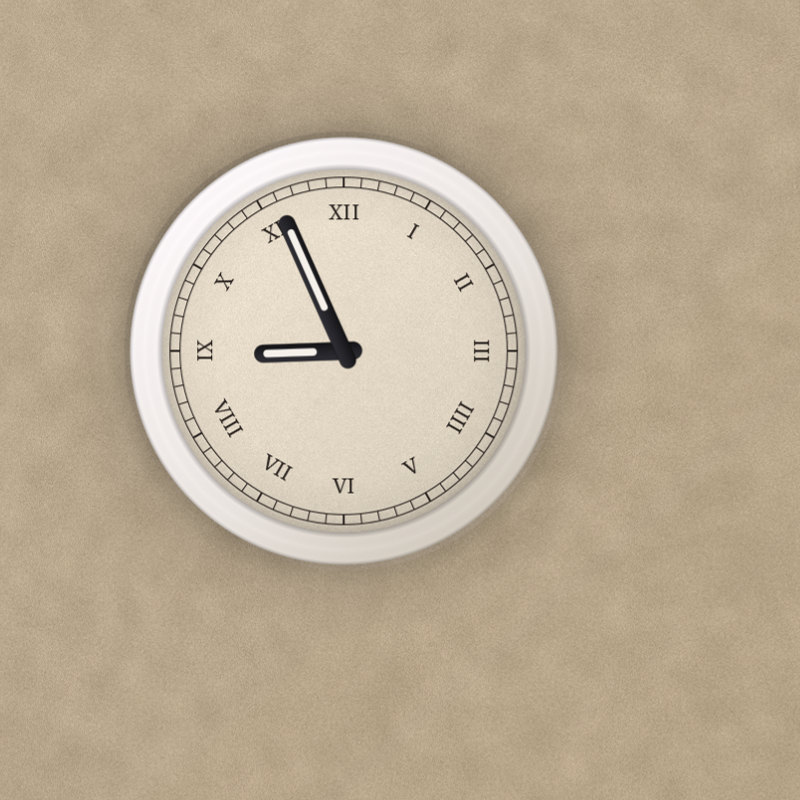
8:56
